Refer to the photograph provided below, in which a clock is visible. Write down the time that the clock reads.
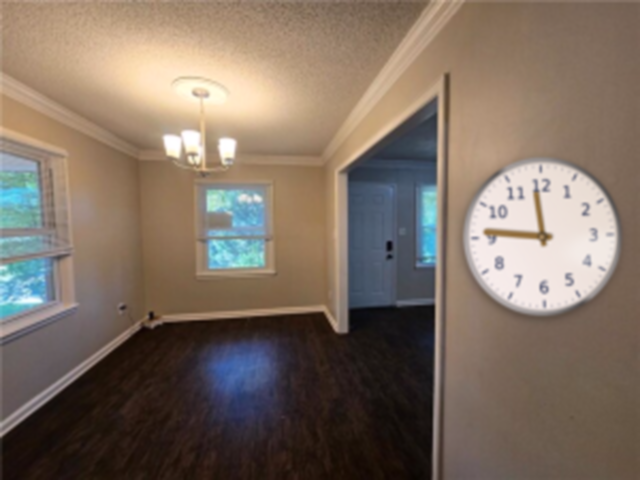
11:46
